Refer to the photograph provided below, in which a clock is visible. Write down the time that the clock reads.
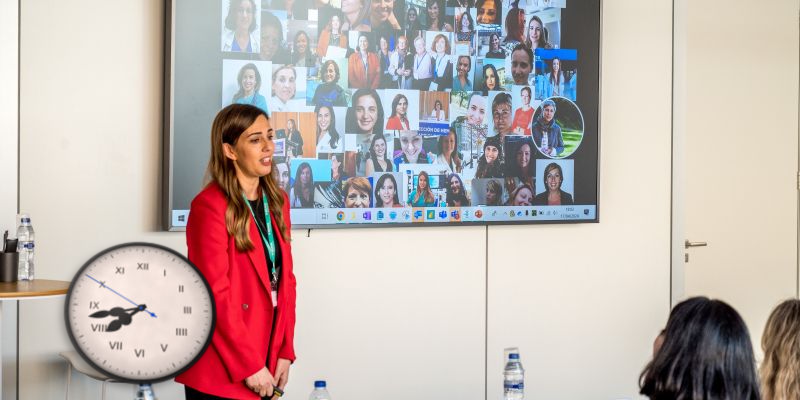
7:42:50
